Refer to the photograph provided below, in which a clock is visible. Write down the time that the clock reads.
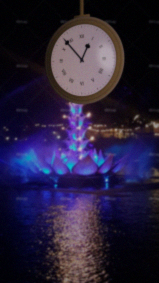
12:53
